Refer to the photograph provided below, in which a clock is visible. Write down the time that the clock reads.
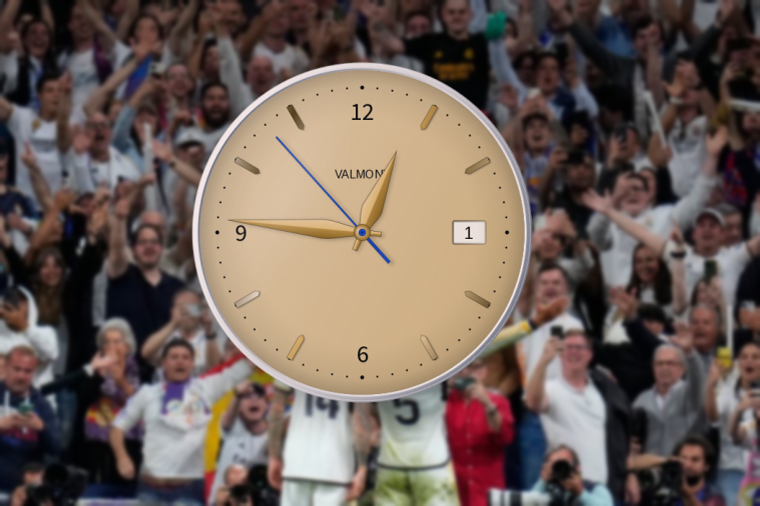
12:45:53
